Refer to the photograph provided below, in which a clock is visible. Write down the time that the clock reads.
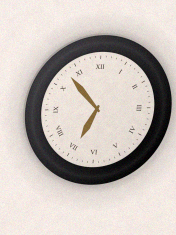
6:53
